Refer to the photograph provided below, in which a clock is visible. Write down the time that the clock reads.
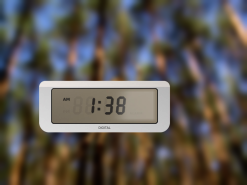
1:38
